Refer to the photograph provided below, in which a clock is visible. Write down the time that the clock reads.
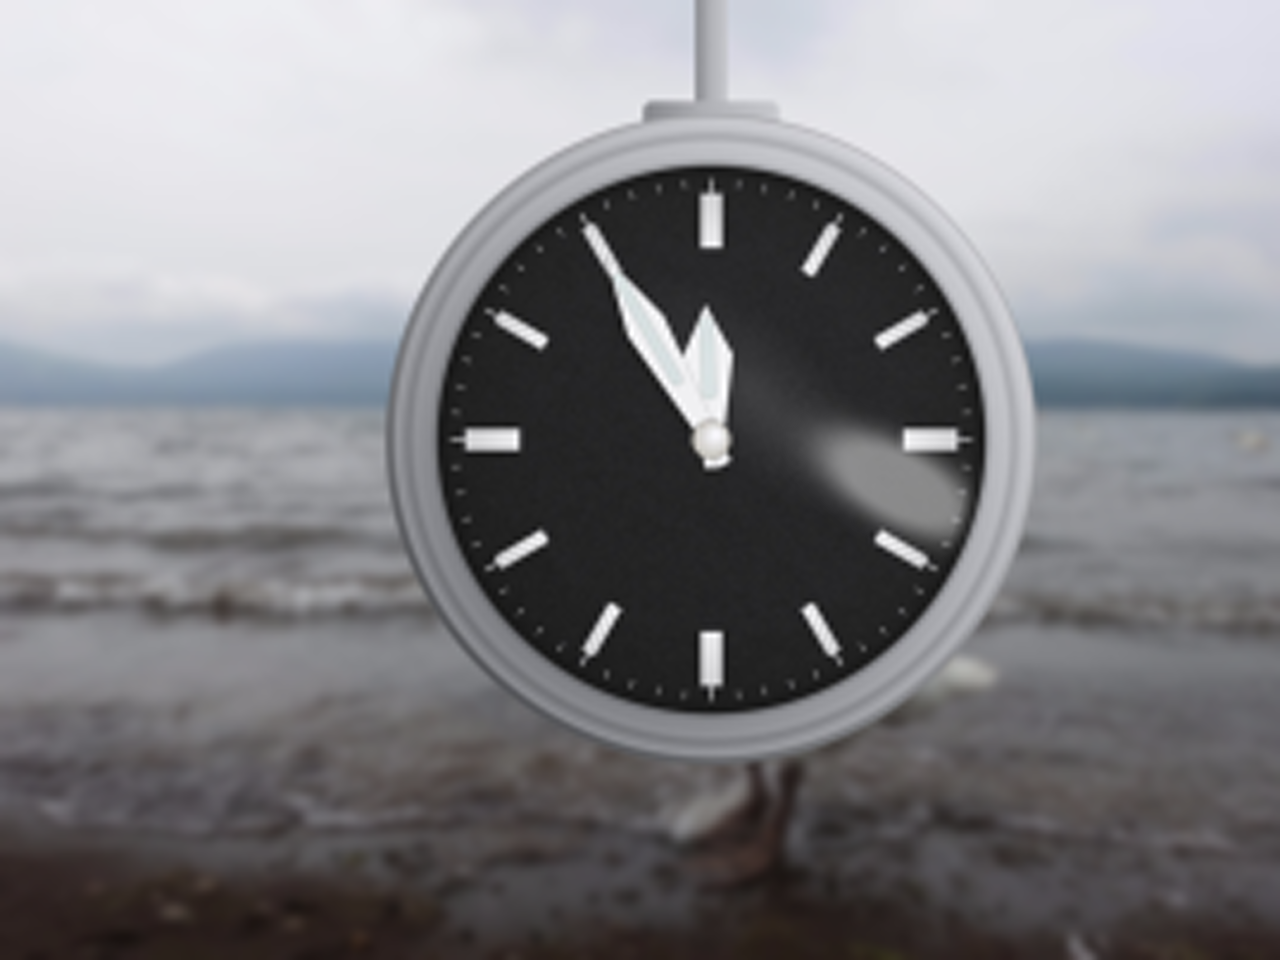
11:55
